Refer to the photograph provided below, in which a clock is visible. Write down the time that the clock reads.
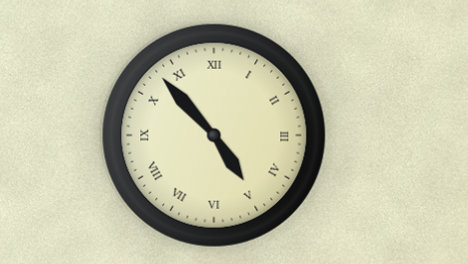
4:53
